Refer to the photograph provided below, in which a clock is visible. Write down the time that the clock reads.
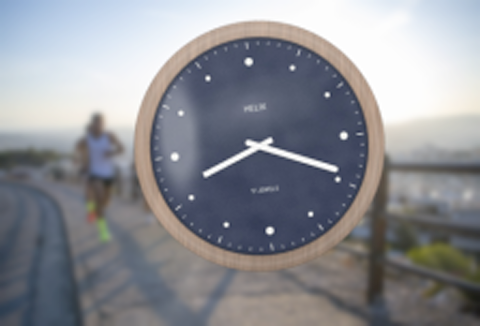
8:19
